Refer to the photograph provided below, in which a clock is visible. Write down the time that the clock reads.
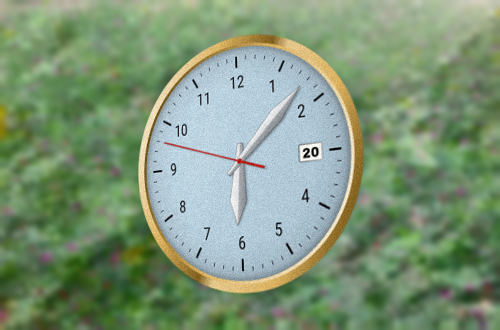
6:07:48
